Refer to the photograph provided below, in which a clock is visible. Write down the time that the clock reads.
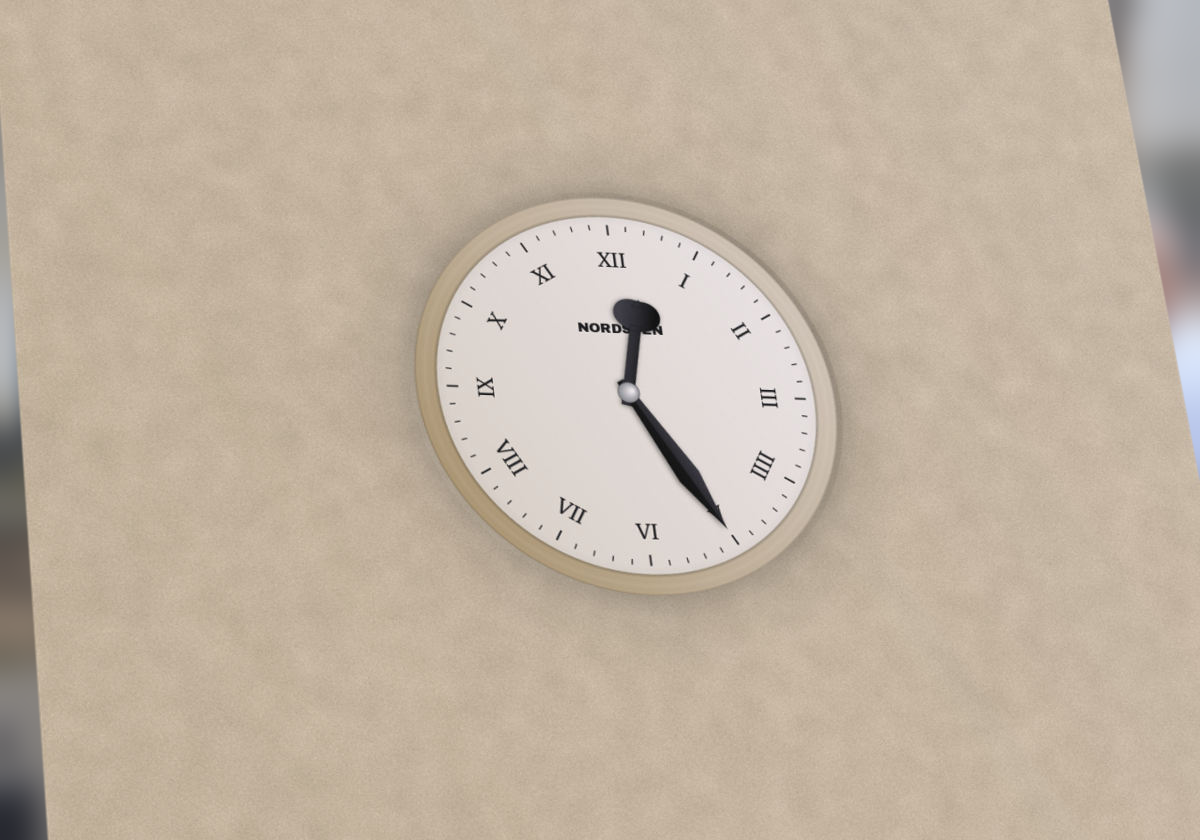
12:25
